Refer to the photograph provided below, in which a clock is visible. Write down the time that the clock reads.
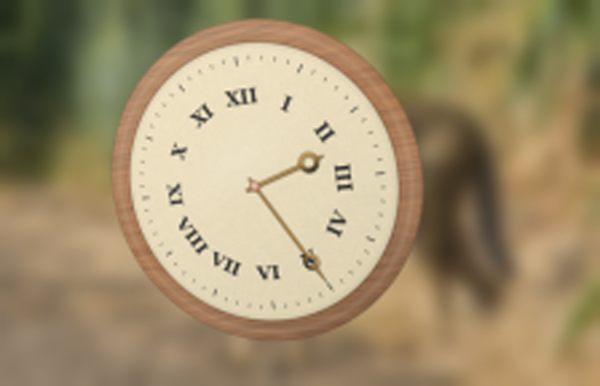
2:25
